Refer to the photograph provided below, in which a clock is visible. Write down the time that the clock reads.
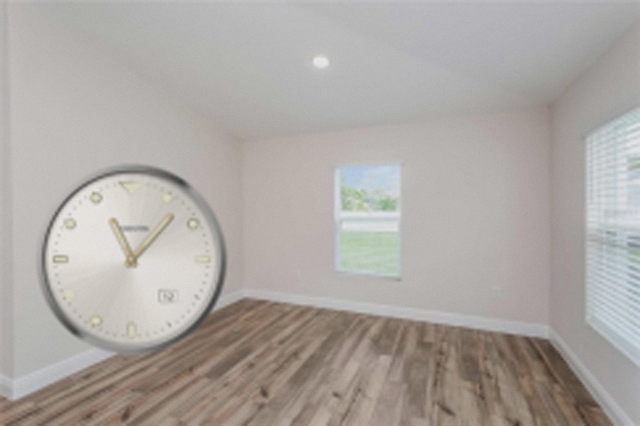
11:07
